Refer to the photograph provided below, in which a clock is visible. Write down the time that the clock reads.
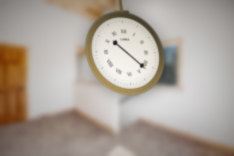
10:22
